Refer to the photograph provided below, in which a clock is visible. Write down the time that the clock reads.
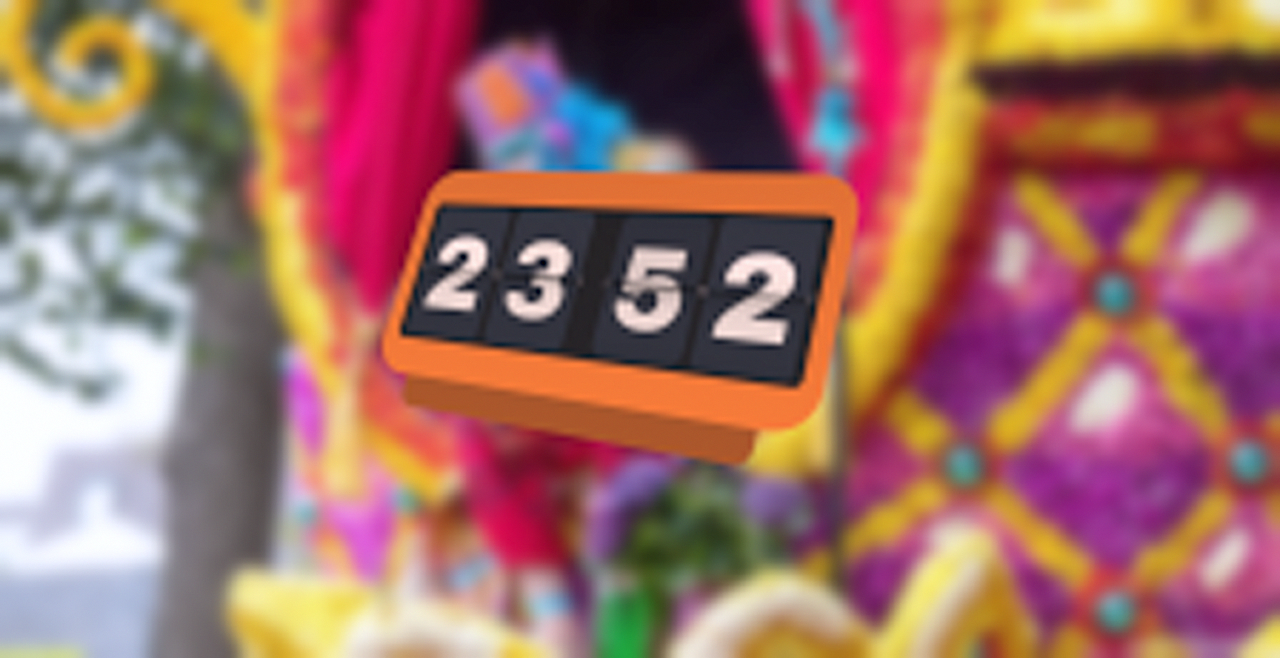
23:52
